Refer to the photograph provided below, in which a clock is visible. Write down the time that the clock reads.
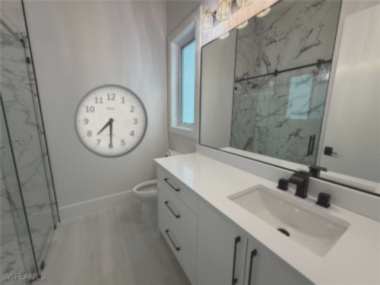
7:30
